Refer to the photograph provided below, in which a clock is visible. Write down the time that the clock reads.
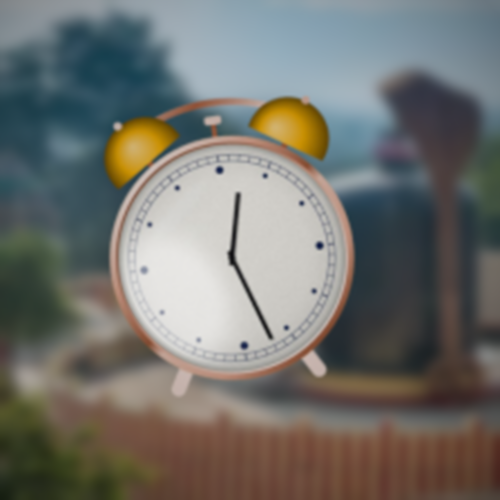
12:27
